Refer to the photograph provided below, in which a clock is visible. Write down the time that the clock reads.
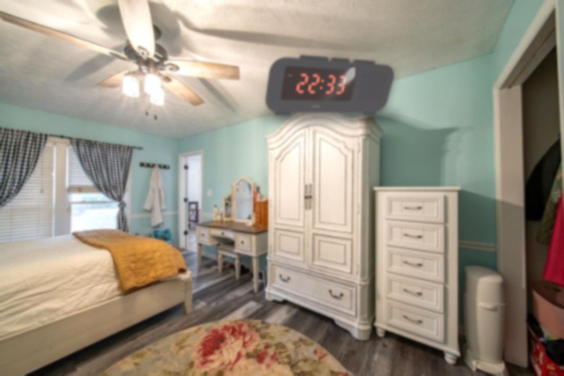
22:33
